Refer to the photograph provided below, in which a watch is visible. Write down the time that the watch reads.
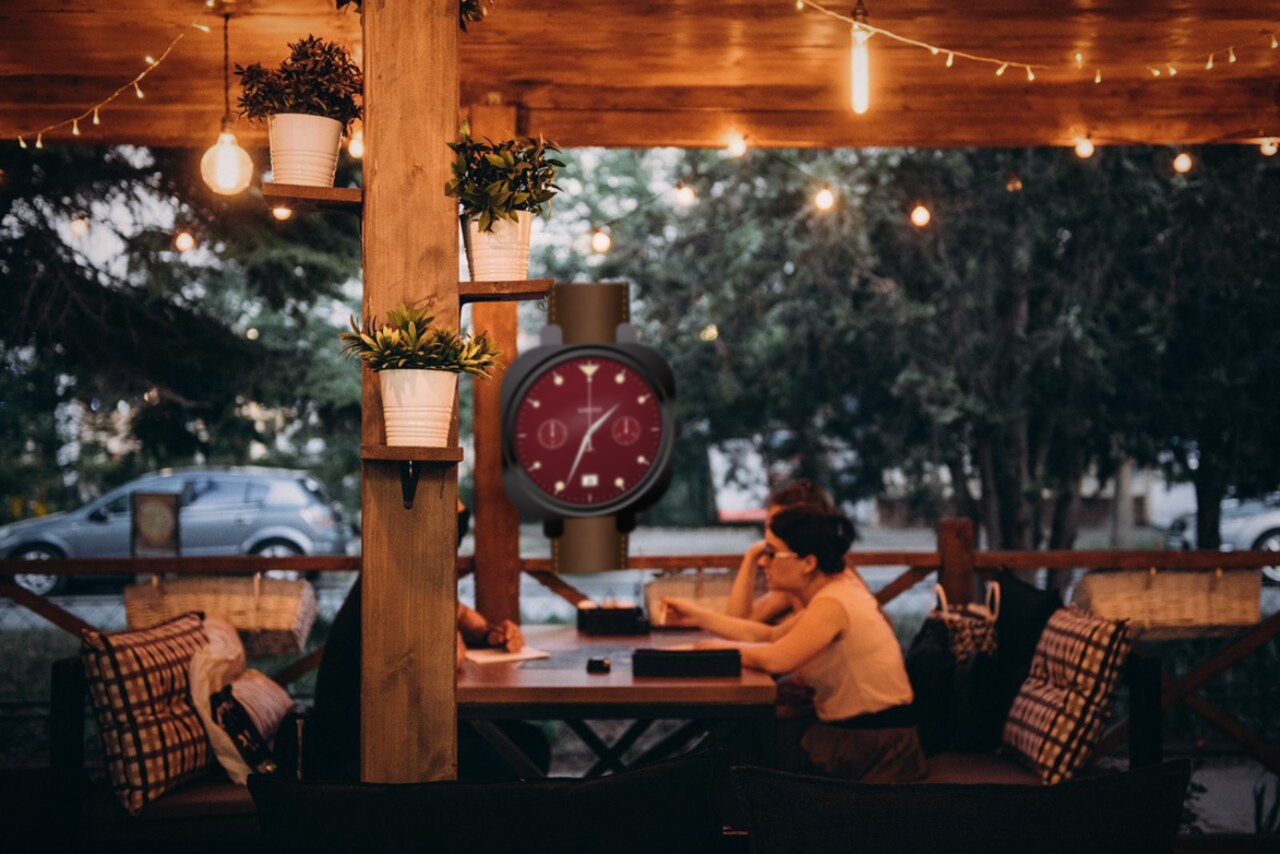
1:34
